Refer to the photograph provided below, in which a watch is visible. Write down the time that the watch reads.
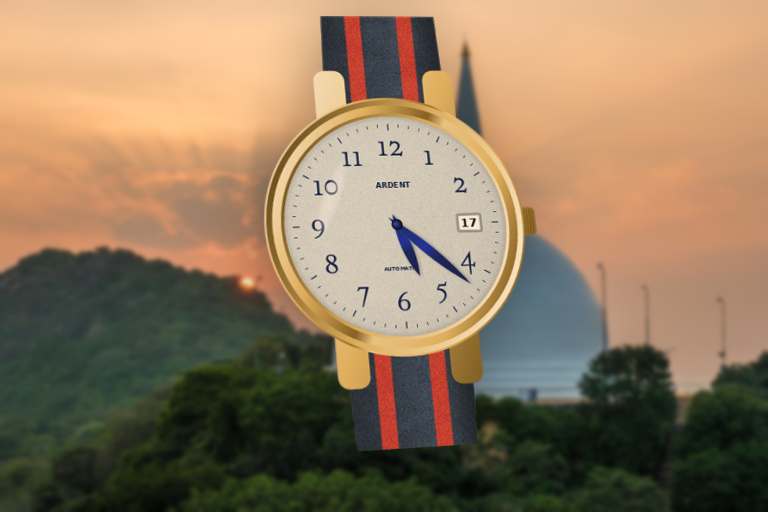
5:22
